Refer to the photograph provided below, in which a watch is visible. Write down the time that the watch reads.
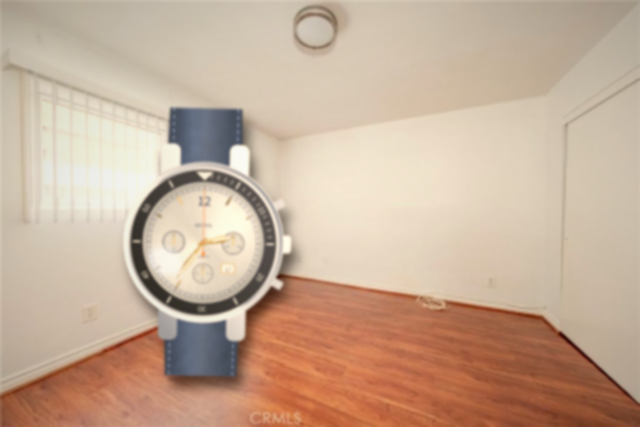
2:36
